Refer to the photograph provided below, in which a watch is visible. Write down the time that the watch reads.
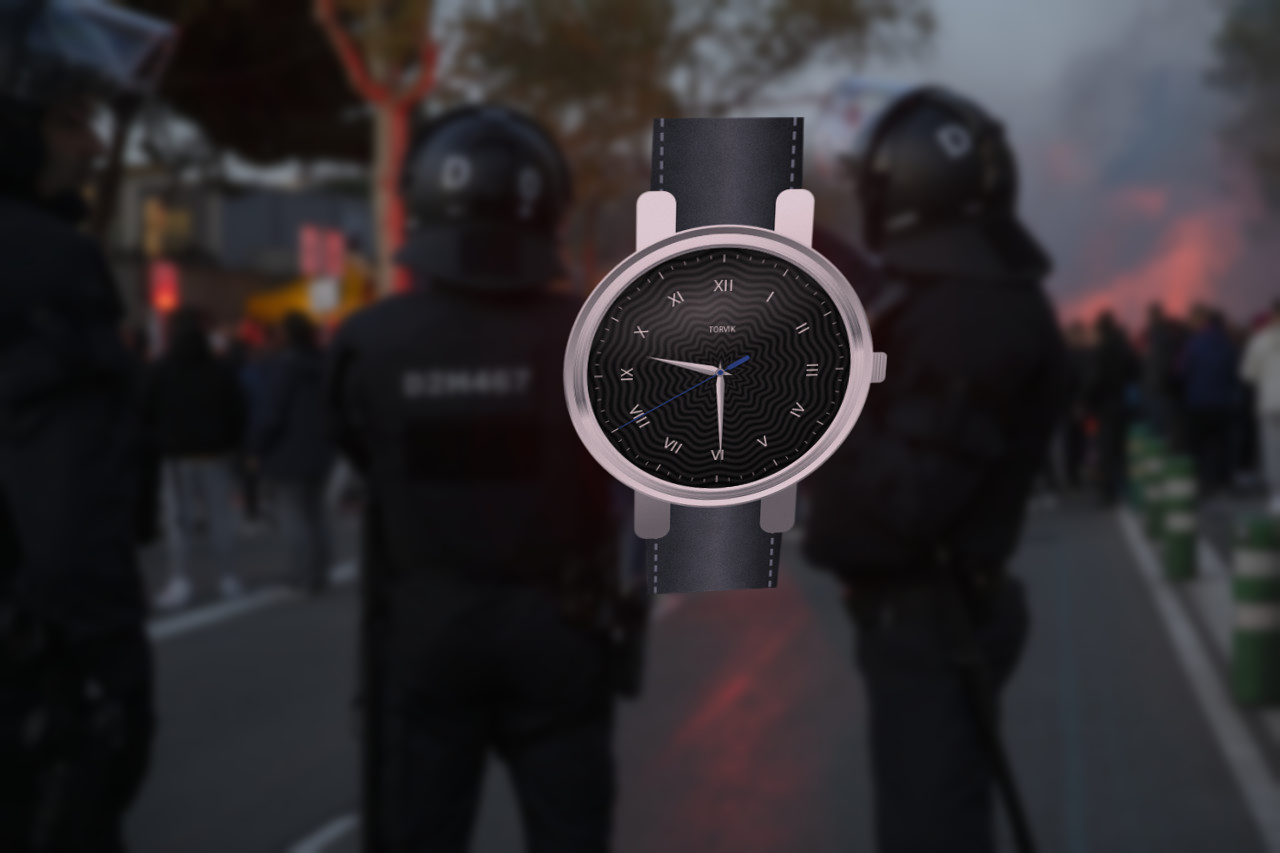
9:29:40
